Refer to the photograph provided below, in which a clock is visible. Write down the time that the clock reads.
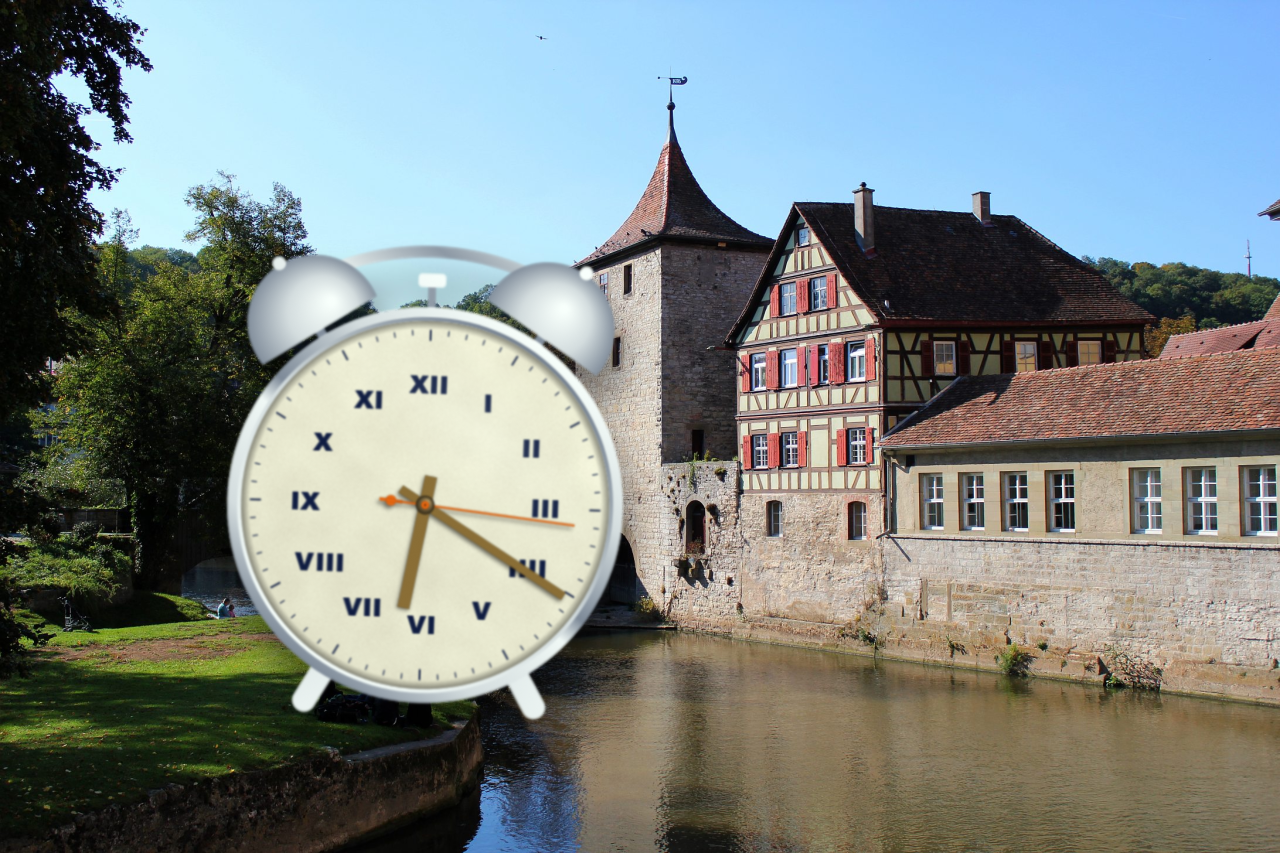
6:20:16
